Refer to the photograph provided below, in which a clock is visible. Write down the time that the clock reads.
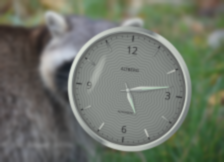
5:13
